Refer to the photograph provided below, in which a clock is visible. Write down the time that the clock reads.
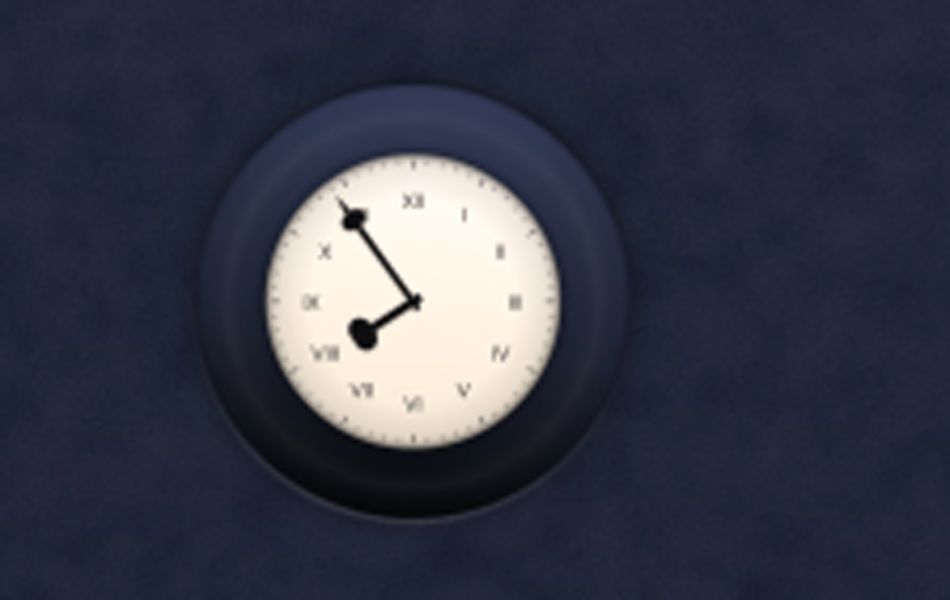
7:54
